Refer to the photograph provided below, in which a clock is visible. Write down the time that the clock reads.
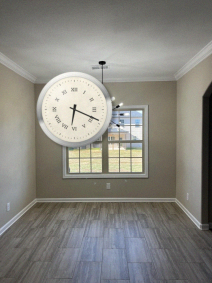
6:19
